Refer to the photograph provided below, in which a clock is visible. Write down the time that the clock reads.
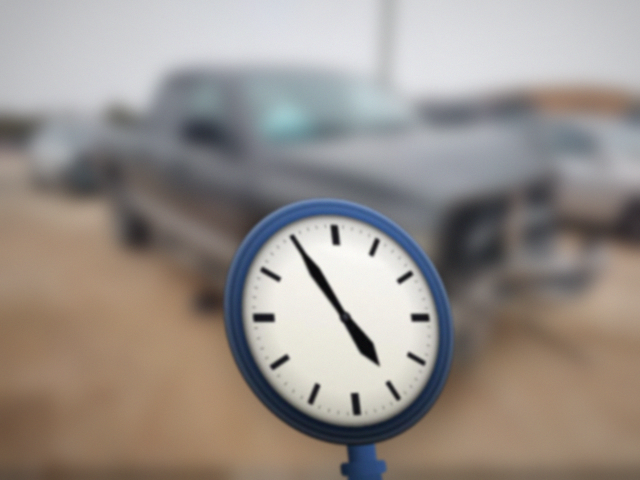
4:55
